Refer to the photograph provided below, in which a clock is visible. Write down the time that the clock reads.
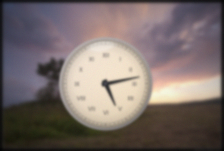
5:13
